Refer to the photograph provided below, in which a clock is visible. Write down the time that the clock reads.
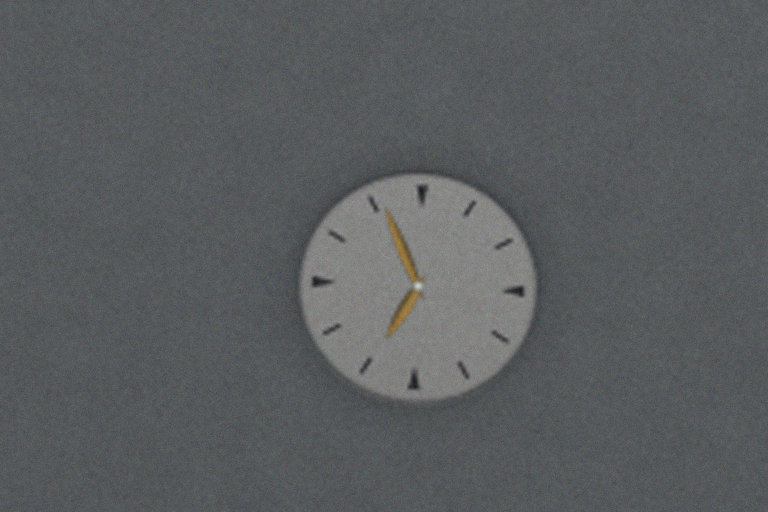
6:56
